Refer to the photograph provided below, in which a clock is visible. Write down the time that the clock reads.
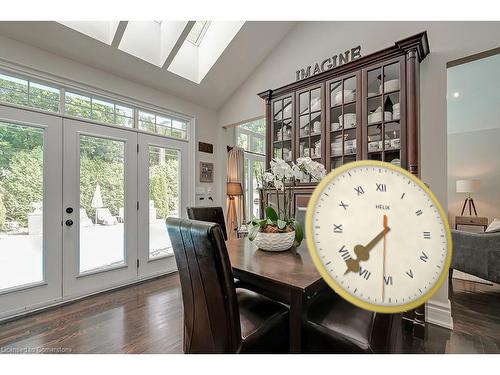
7:37:31
